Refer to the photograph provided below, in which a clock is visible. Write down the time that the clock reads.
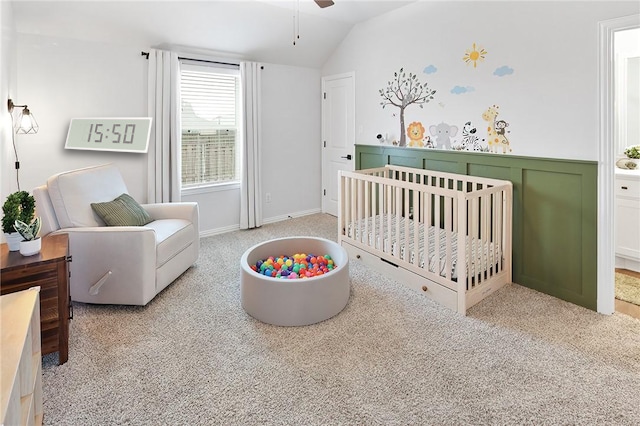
15:50
